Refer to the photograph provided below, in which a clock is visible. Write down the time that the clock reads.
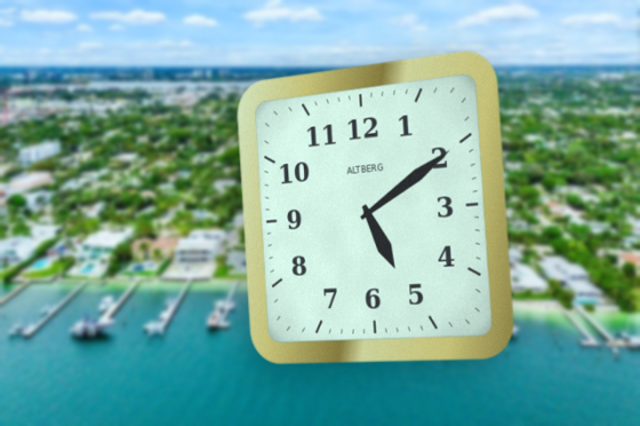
5:10
